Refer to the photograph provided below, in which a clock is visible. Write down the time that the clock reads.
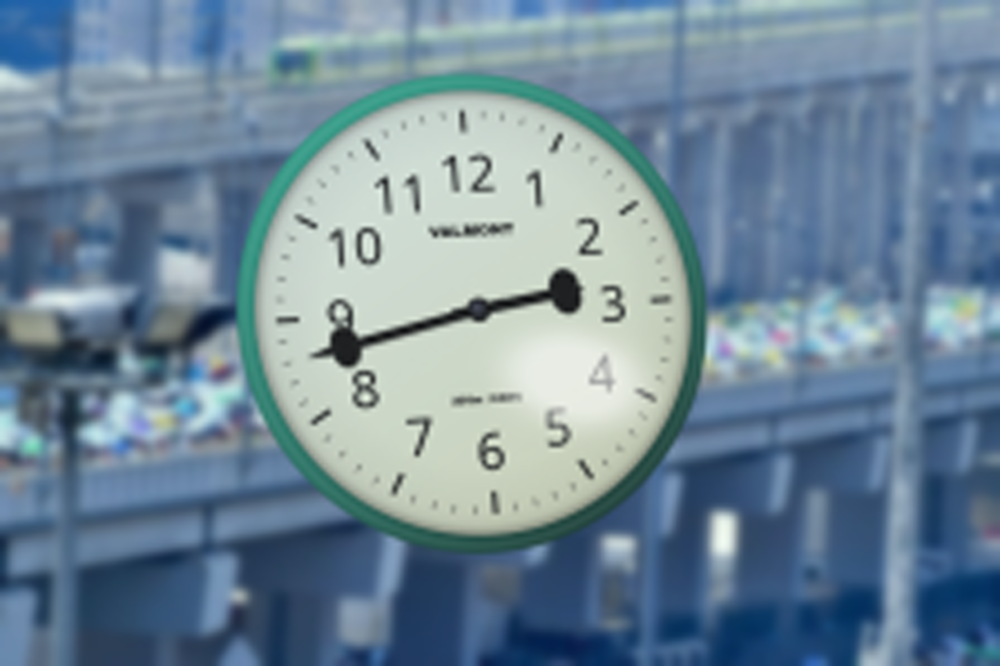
2:43
